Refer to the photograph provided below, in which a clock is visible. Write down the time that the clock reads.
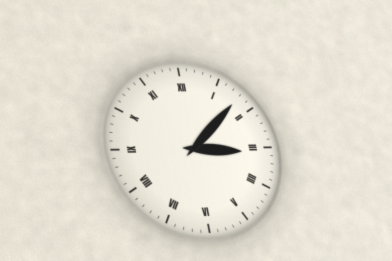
3:08
